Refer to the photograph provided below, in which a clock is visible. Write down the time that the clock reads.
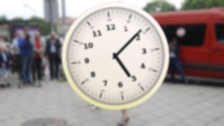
5:09
